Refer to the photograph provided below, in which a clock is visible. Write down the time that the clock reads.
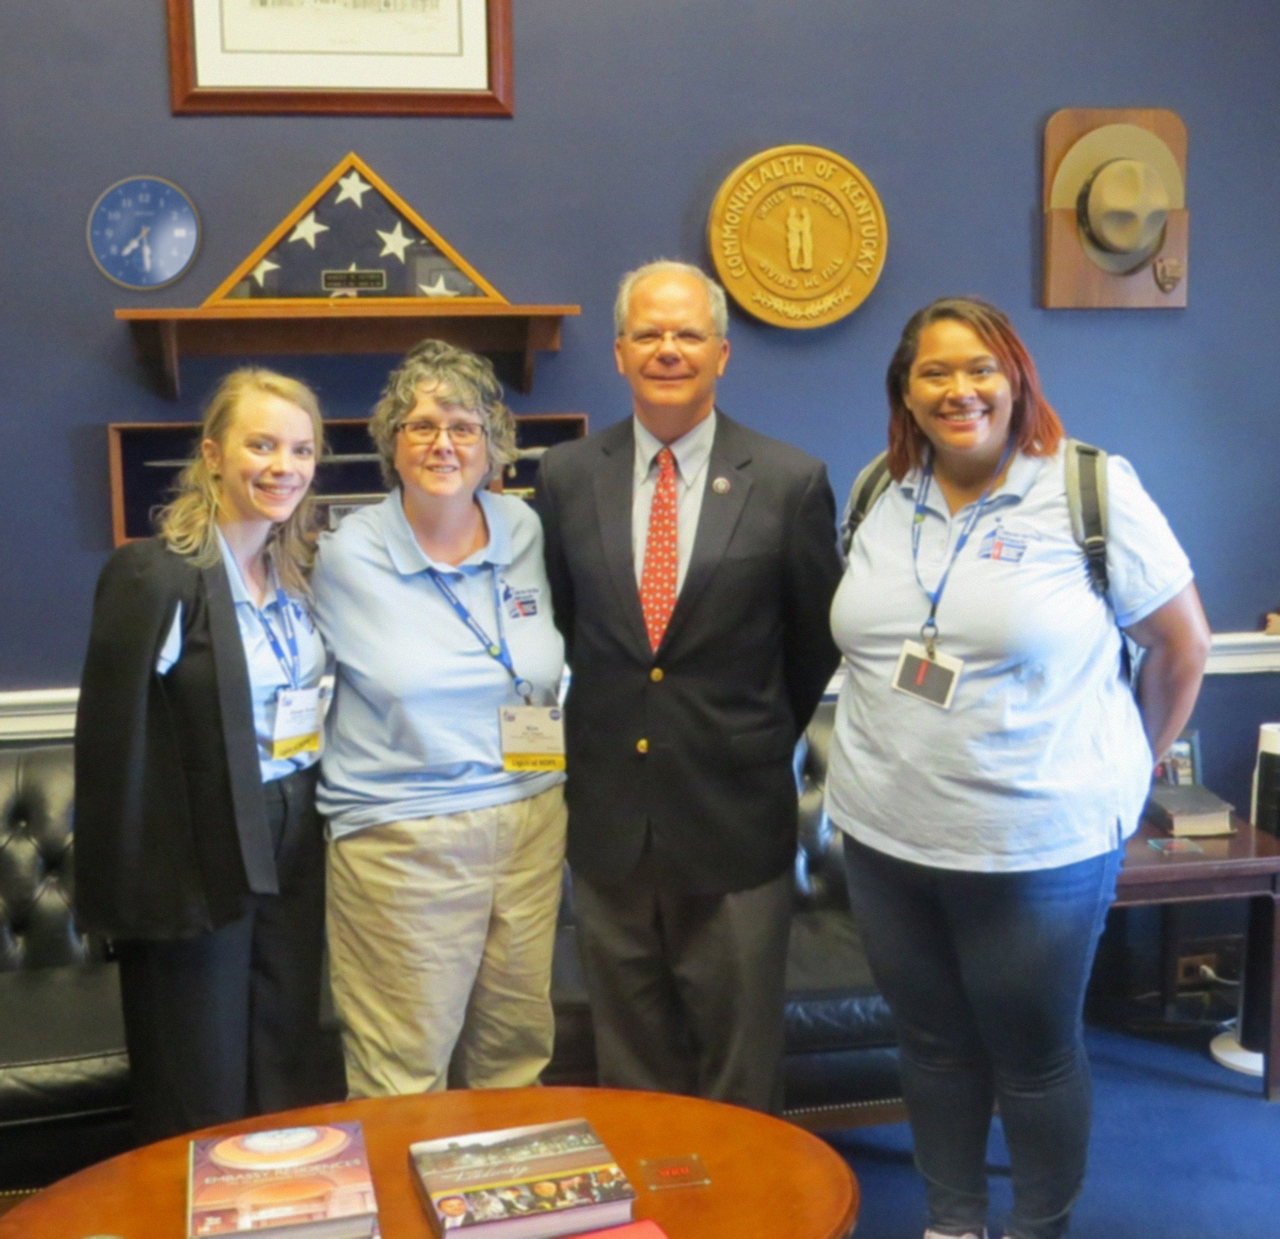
7:29
